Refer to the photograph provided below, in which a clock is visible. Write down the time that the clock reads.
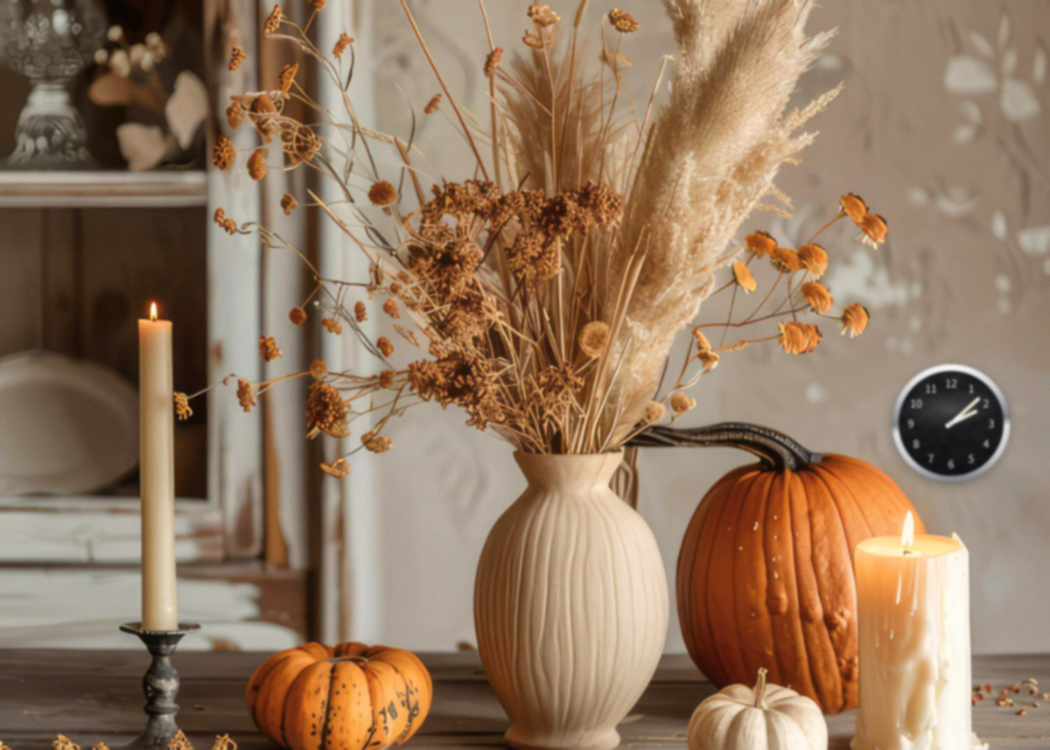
2:08
